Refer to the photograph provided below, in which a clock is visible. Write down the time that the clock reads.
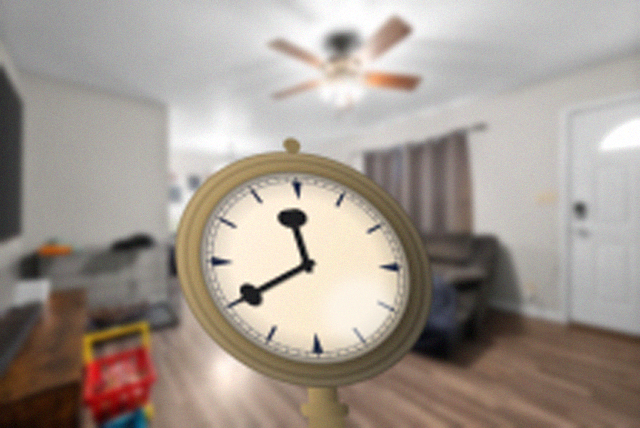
11:40
